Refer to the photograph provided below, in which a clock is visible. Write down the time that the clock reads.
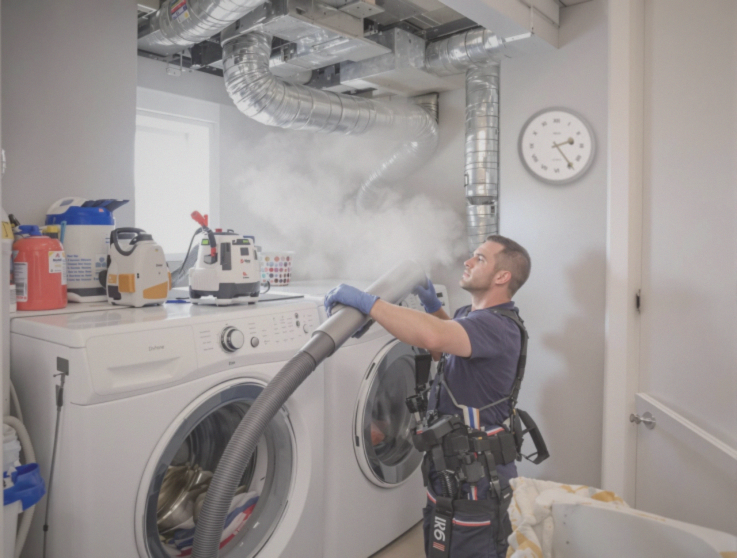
2:24
